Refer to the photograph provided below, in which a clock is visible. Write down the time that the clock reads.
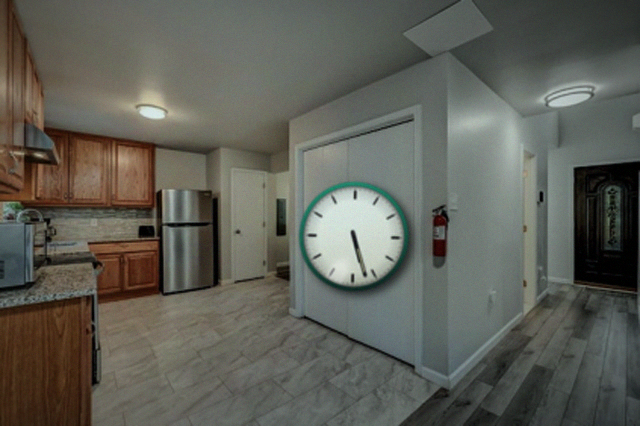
5:27
